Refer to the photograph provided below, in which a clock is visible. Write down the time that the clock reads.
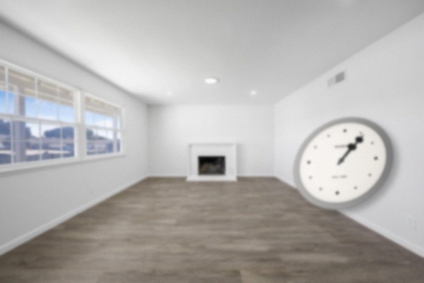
1:06
